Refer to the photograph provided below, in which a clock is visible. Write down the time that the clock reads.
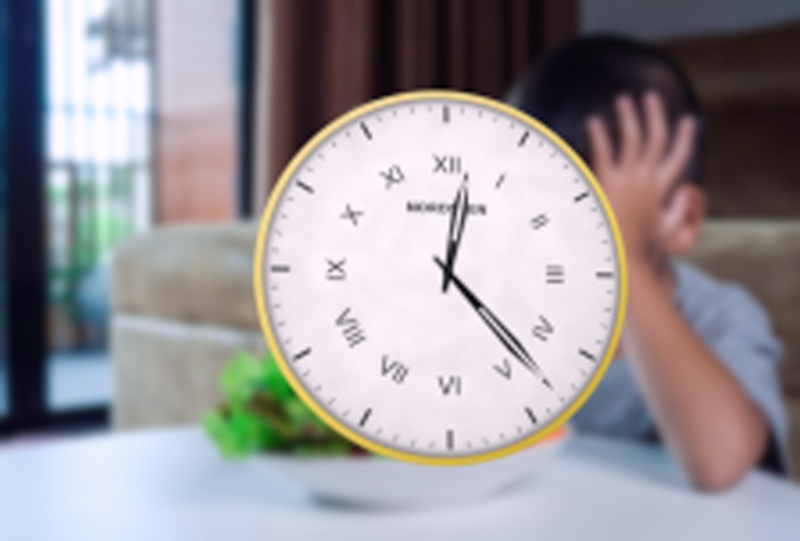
12:23
